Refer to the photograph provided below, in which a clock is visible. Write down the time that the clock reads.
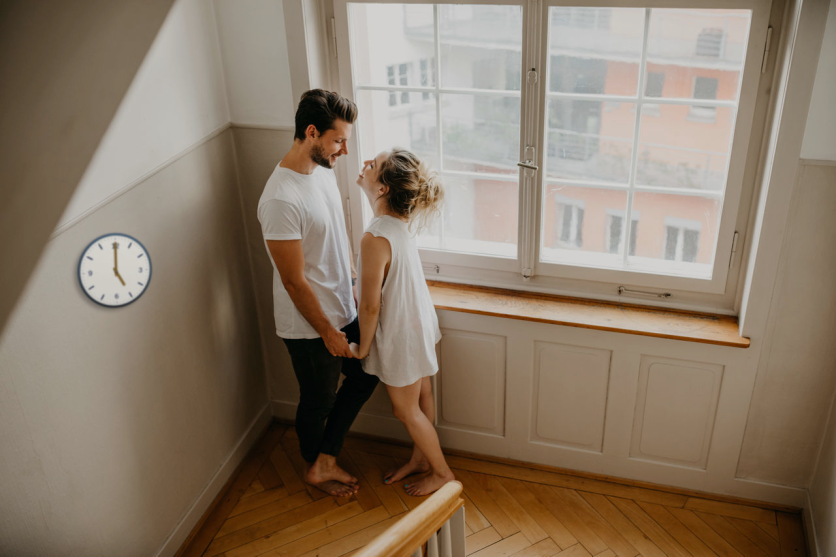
5:00
